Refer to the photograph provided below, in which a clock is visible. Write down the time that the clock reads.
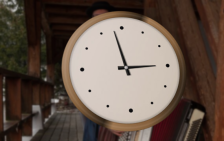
2:58
